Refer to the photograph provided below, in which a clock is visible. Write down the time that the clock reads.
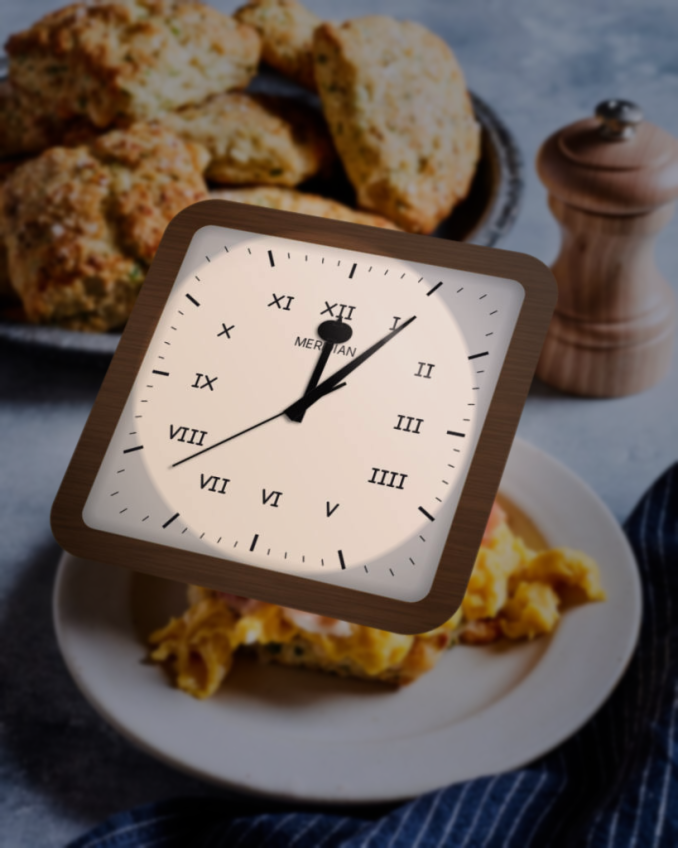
12:05:38
